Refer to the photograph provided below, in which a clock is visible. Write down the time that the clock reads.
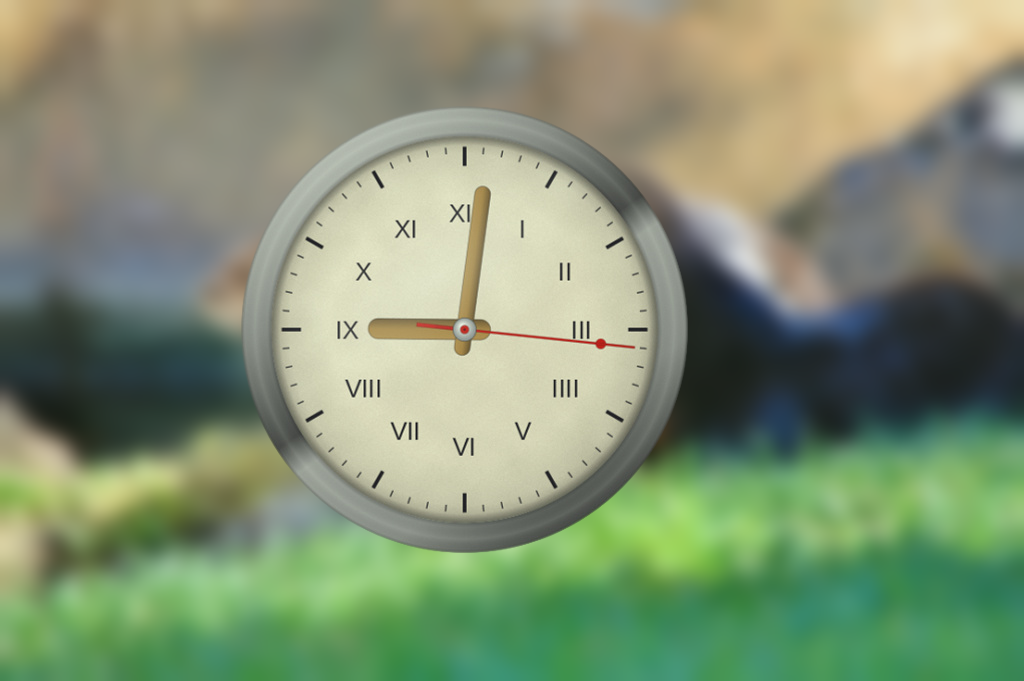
9:01:16
